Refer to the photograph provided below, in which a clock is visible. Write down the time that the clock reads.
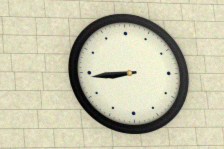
8:44
